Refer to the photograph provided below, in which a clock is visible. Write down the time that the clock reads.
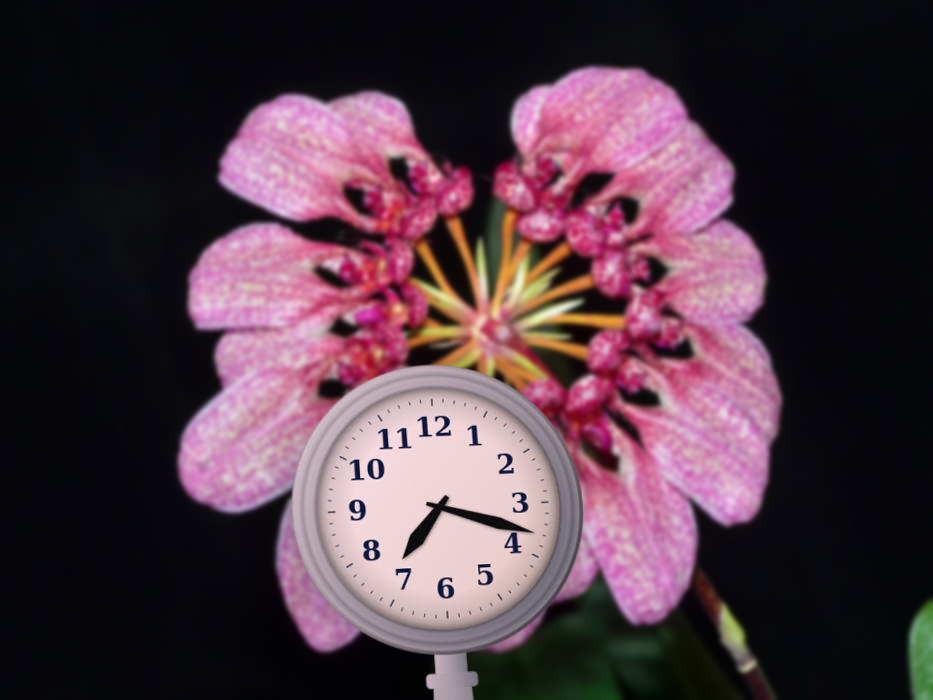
7:18
